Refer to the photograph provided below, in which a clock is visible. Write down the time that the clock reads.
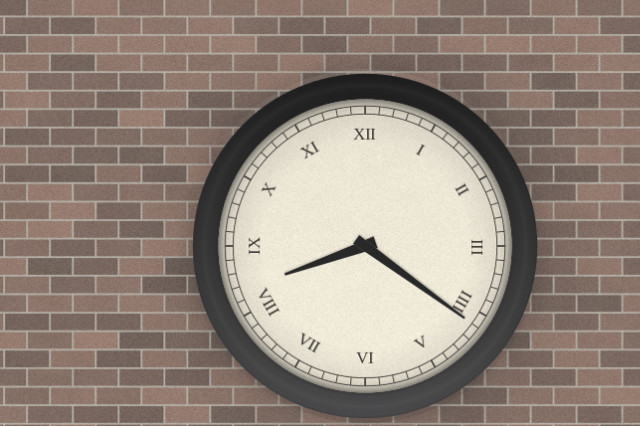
8:21
